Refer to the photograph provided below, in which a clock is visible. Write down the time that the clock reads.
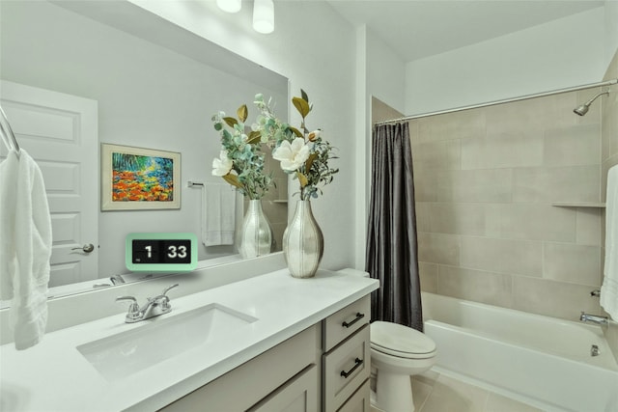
1:33
